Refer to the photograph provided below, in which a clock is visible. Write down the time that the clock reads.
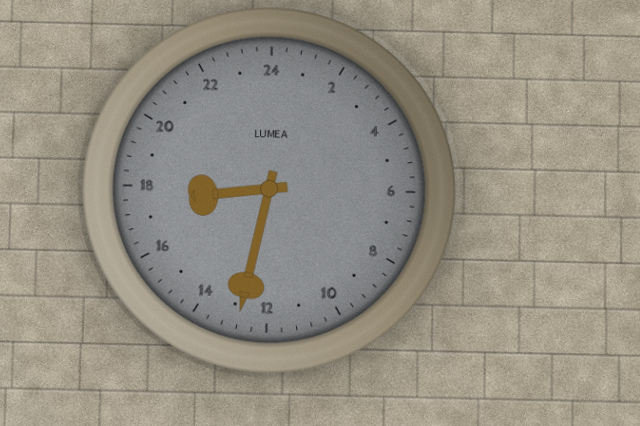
17:32
